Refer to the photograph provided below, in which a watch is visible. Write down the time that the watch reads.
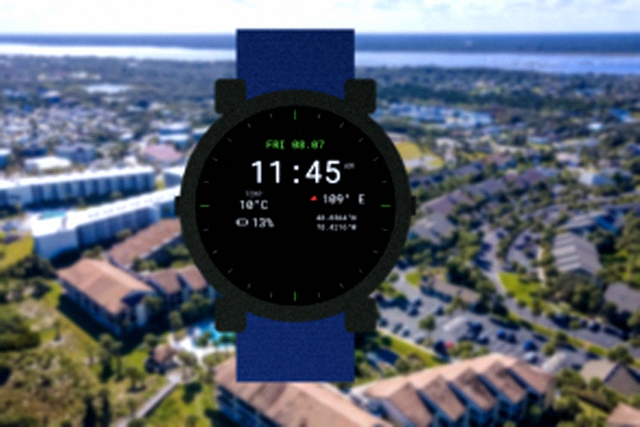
11:45
